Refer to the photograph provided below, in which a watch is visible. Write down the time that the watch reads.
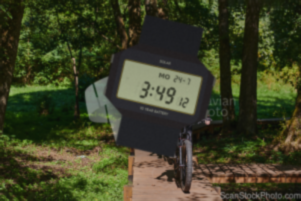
3:49:12
